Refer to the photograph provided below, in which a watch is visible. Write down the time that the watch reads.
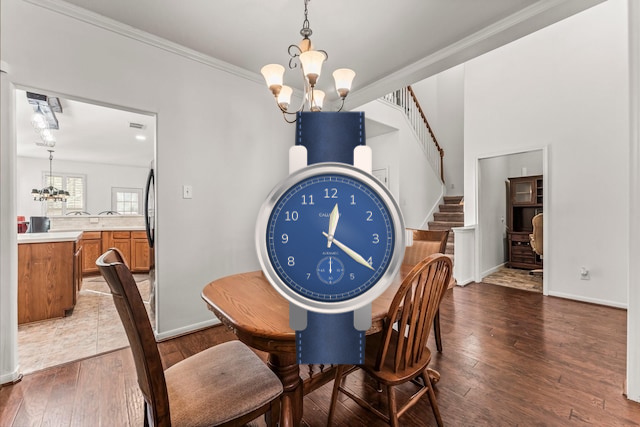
12:21
